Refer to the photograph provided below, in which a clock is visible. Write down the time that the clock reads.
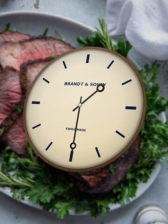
1:30
